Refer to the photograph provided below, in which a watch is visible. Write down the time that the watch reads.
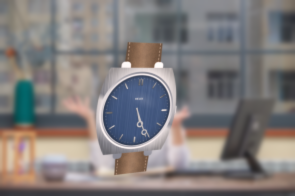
5:26
